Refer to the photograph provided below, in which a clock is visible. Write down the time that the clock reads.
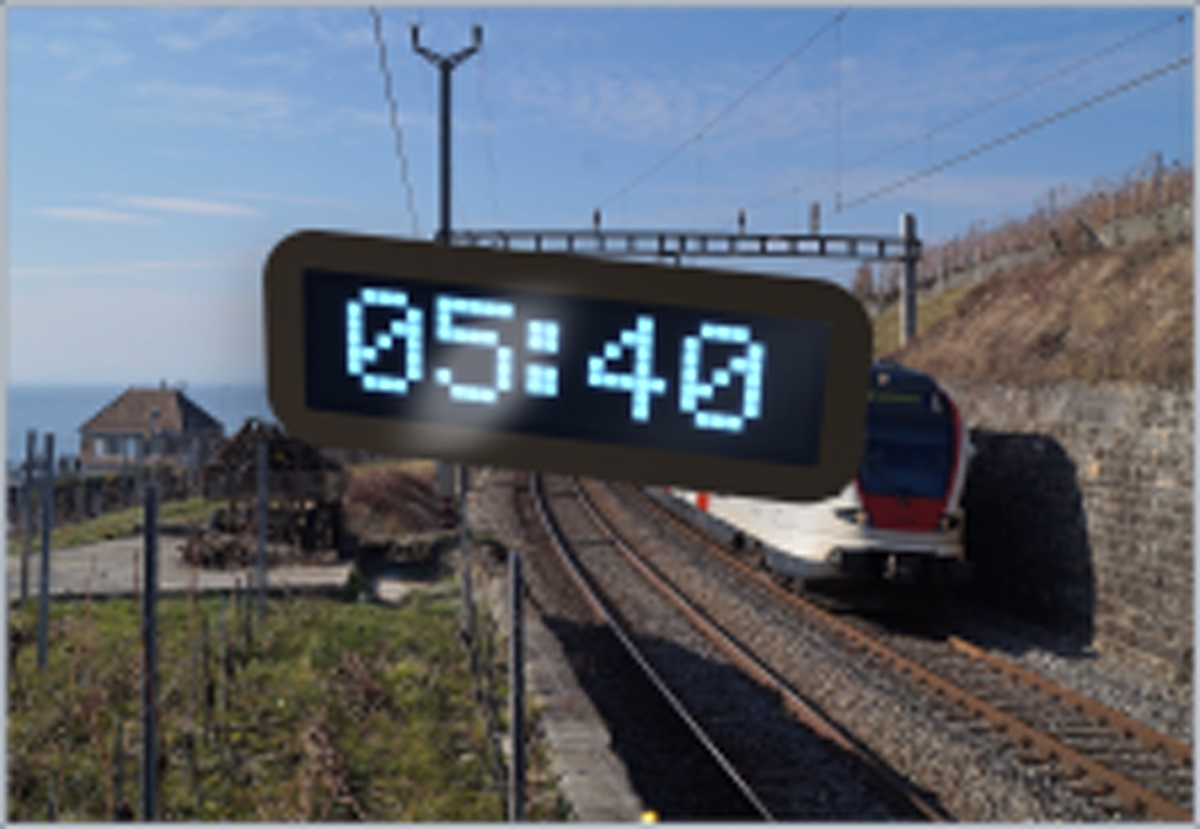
5:40
